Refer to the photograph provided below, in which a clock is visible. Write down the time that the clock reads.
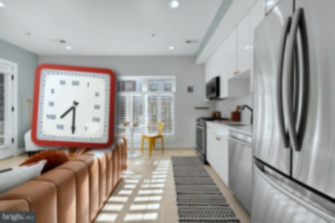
7:30
